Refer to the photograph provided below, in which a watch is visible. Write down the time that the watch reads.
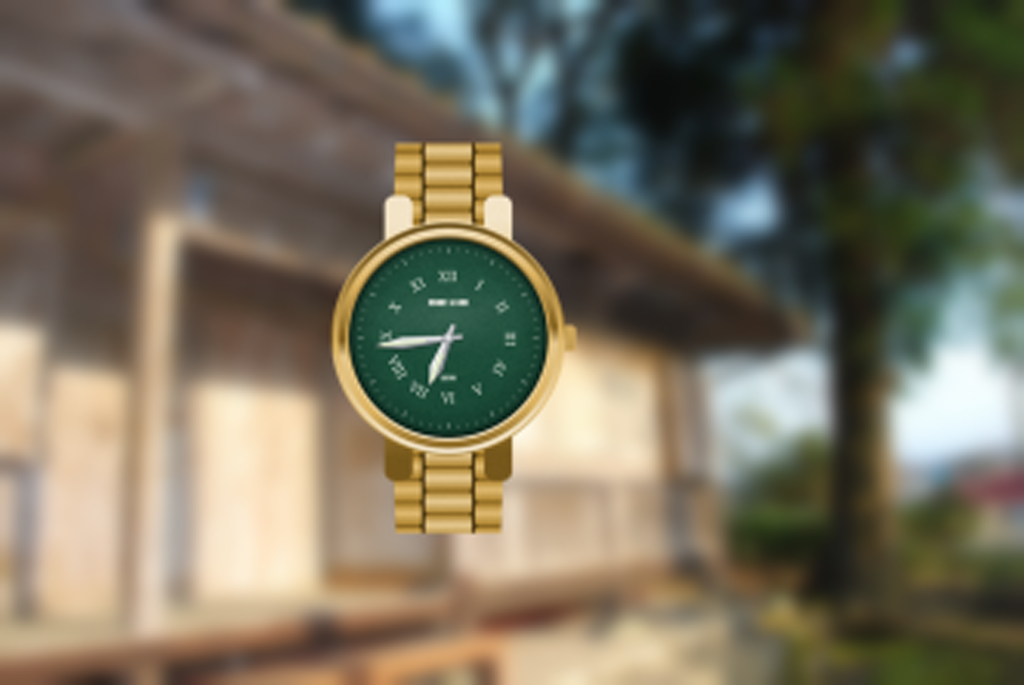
6:44
